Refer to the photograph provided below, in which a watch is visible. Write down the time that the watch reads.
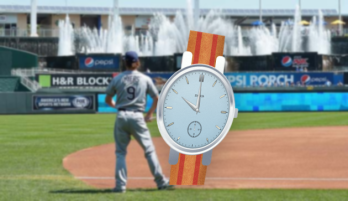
10:00
